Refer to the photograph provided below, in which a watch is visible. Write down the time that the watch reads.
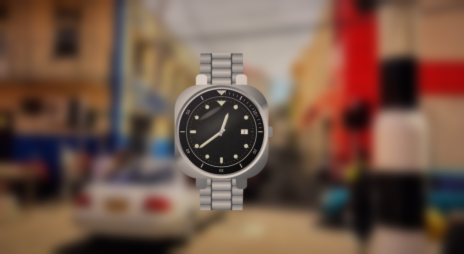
12:39
